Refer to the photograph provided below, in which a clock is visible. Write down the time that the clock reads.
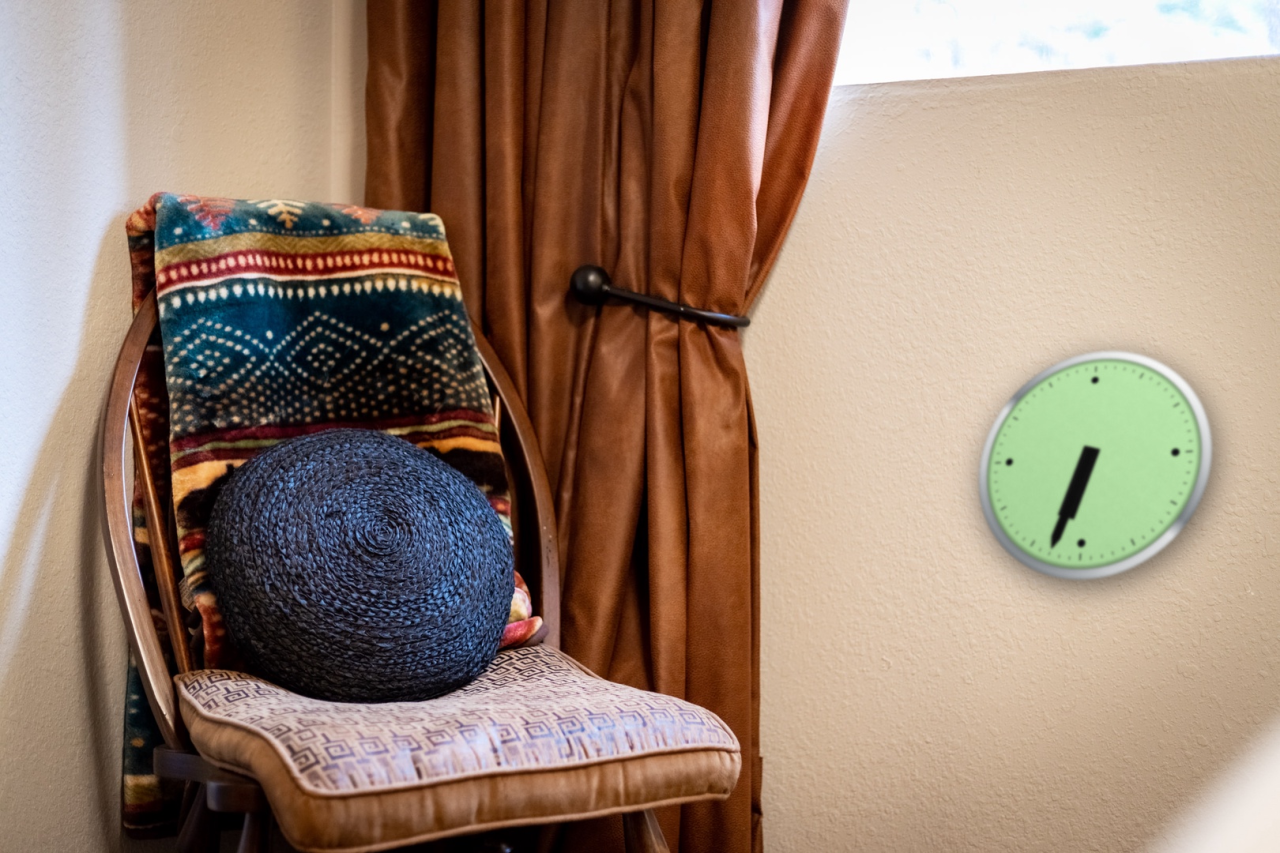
6:33
